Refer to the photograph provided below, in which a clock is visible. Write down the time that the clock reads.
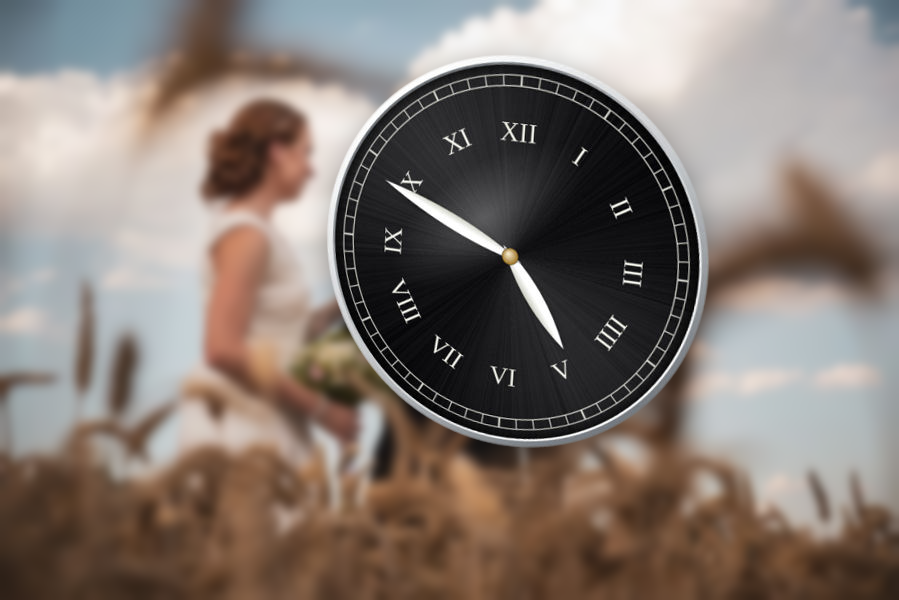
4:49
